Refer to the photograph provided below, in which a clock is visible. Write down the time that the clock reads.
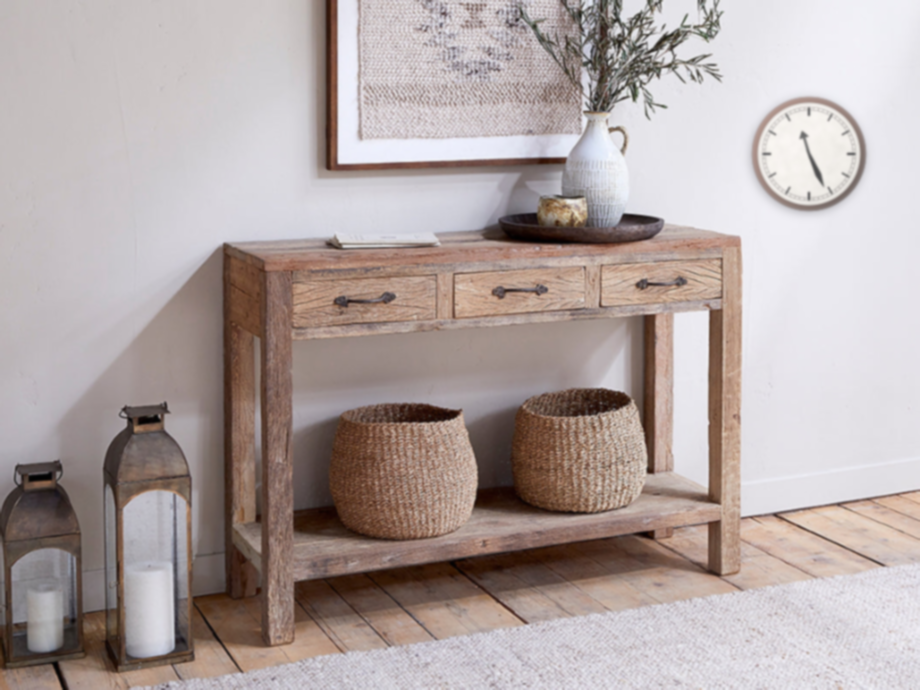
11:26
